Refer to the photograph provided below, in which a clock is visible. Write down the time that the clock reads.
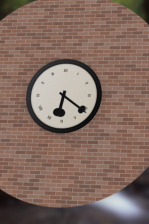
6:21
